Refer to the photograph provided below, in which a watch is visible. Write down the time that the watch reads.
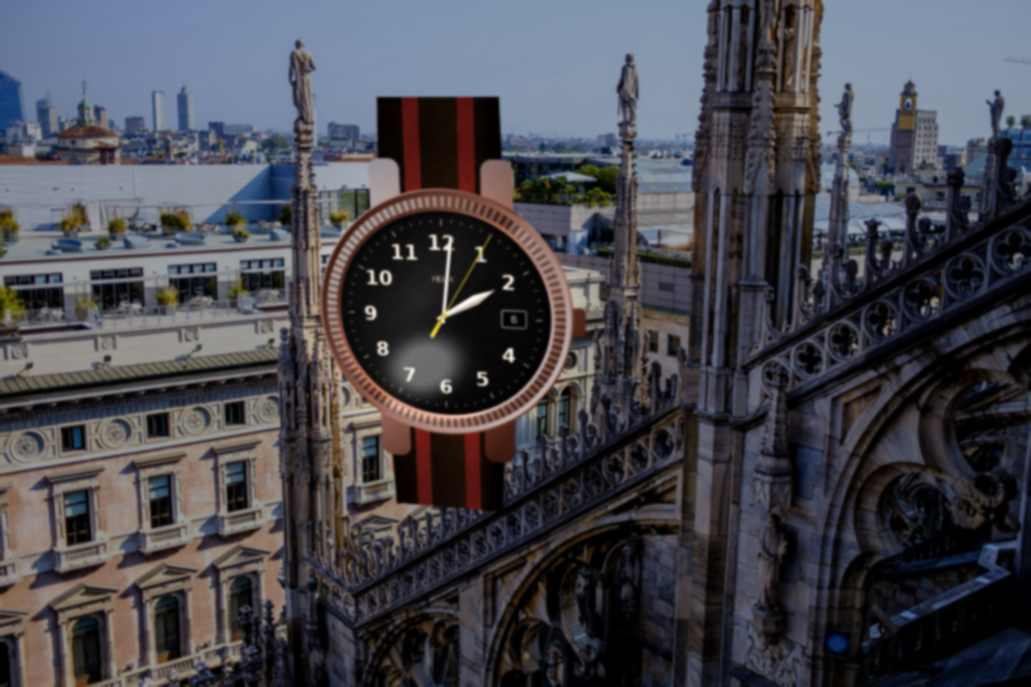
2:01:05
